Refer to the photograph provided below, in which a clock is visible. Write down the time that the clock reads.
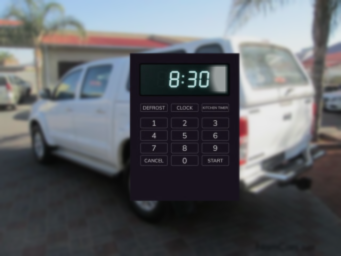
8:30
